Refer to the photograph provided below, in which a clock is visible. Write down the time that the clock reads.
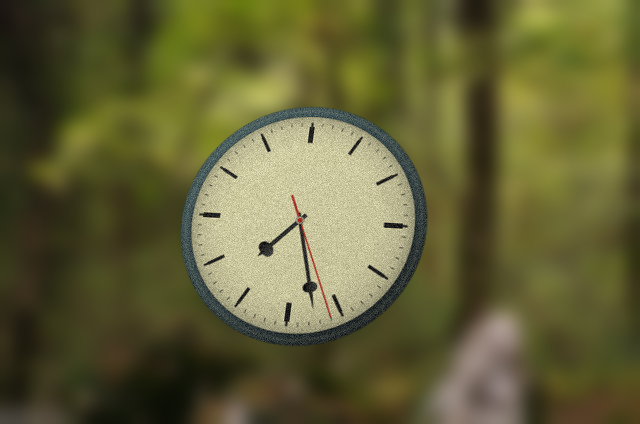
7:27:26
